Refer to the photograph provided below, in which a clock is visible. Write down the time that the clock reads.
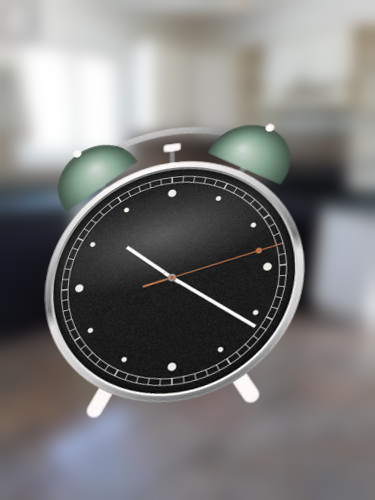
10:21:13
